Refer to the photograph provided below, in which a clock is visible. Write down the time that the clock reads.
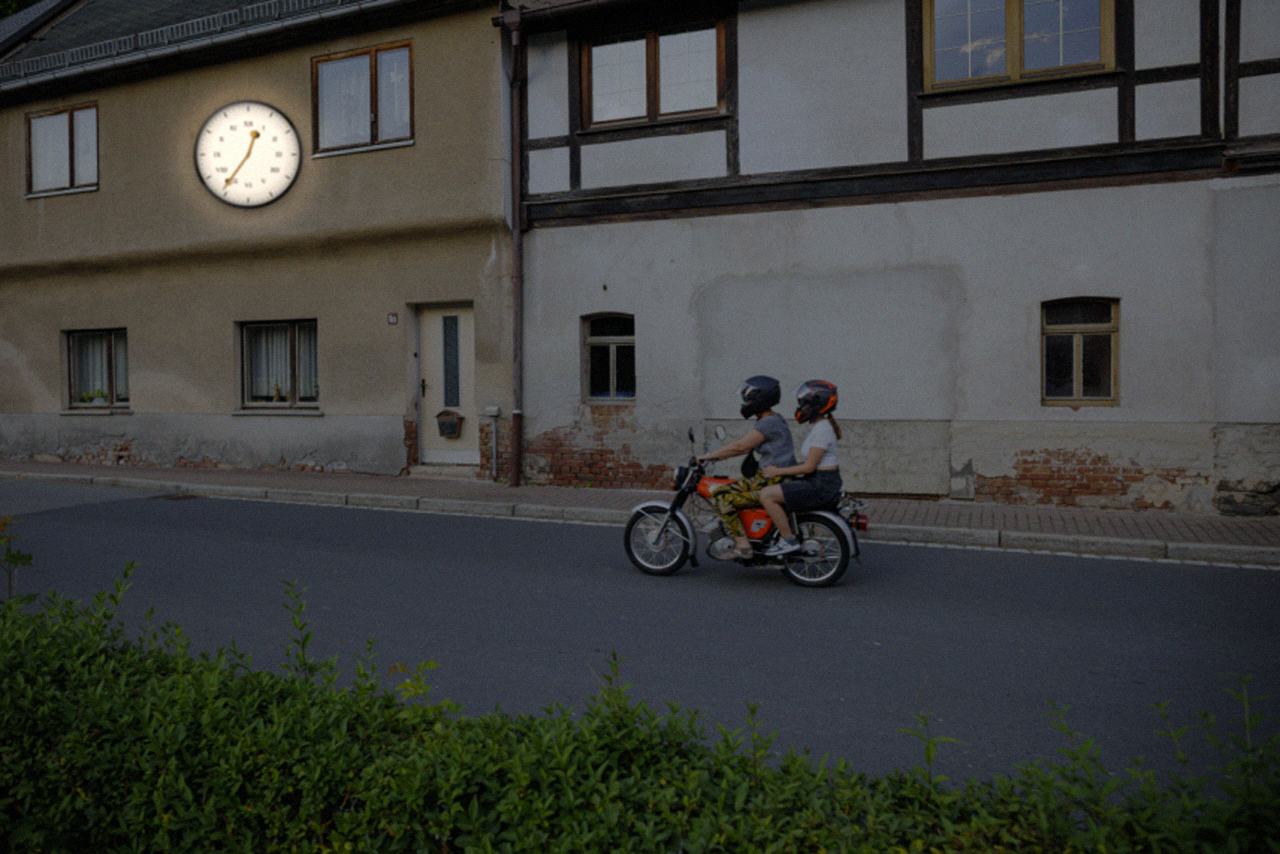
12:36
